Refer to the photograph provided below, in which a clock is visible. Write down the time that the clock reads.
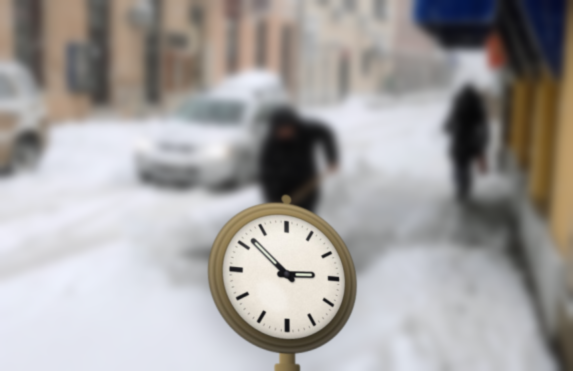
2:52
